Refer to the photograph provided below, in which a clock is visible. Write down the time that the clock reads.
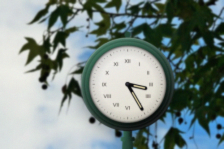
3:25
